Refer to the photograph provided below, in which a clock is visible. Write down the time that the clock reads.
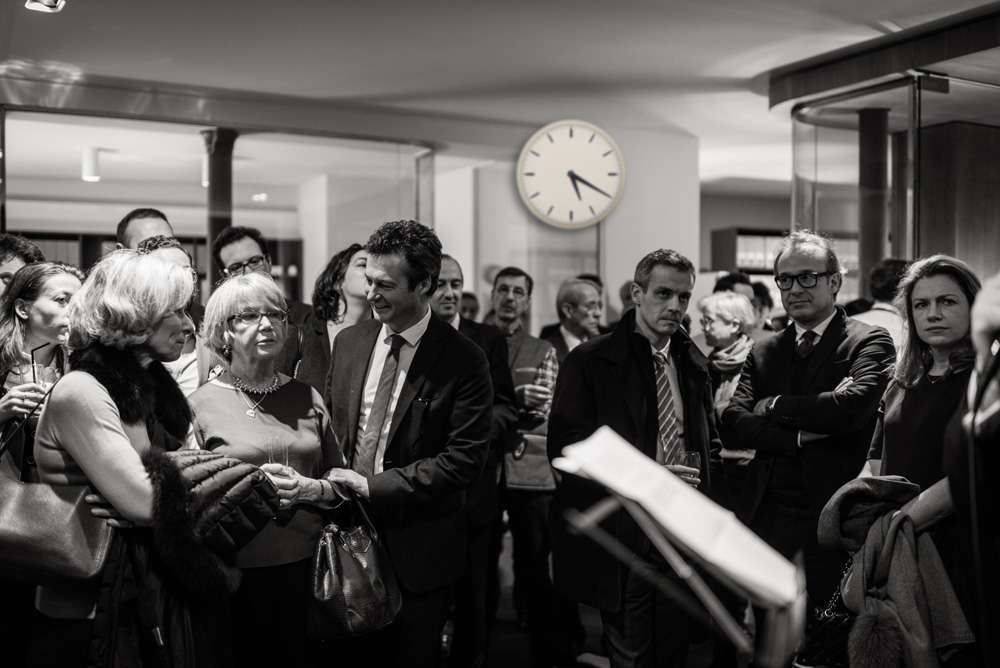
5:20
